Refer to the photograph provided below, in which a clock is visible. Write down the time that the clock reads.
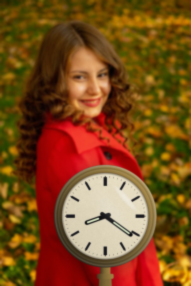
8:21
